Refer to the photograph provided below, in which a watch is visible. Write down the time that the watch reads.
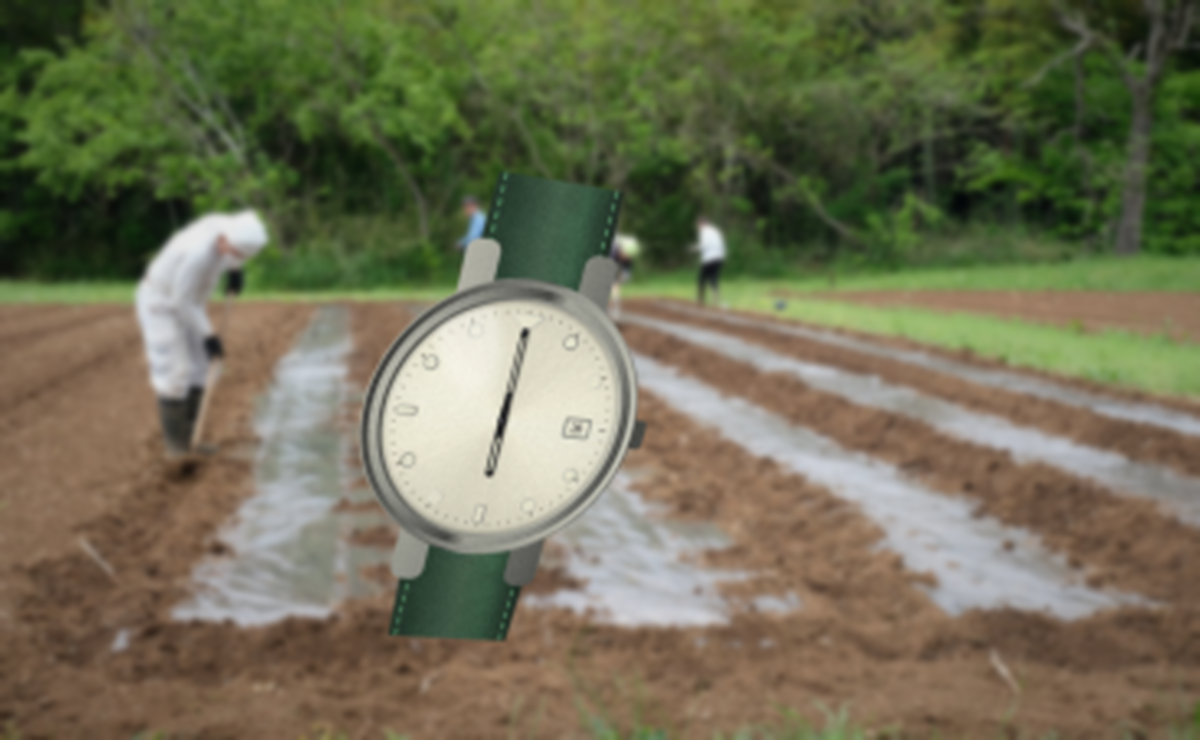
6:00
